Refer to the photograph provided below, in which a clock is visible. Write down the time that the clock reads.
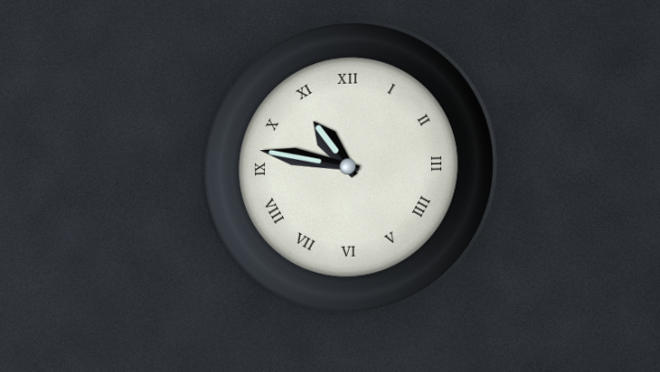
10:47
